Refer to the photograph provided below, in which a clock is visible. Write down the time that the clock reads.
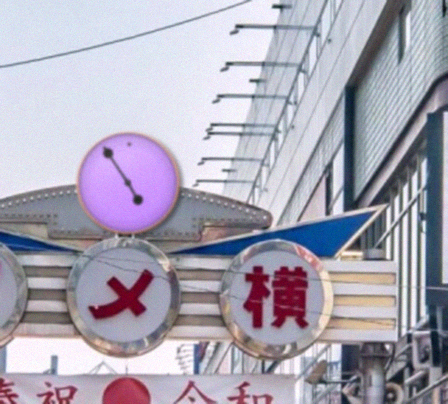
4:54
